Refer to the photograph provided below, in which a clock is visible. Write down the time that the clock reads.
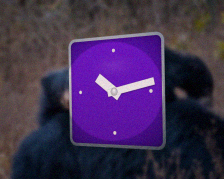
10:13
